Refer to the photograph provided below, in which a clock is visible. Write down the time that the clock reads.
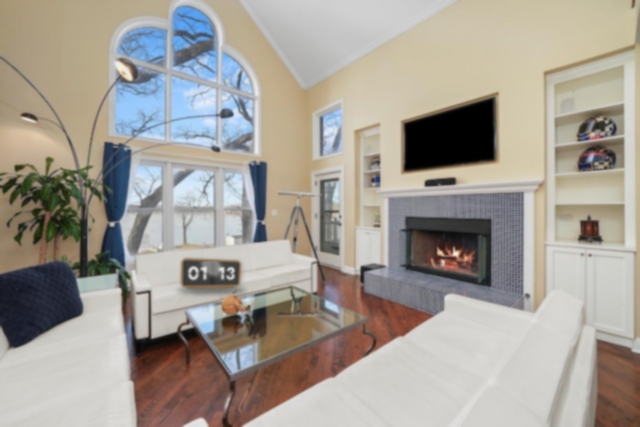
1:13
